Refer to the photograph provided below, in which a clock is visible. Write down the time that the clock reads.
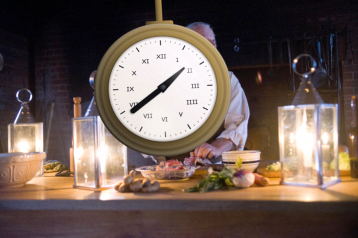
1:39
